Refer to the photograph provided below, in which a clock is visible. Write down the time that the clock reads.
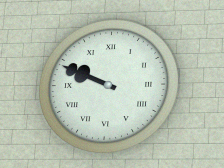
9:49
